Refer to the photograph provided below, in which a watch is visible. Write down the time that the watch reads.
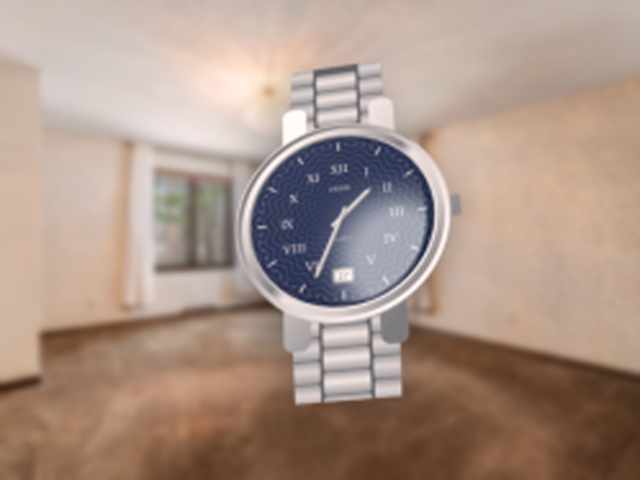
1:34
